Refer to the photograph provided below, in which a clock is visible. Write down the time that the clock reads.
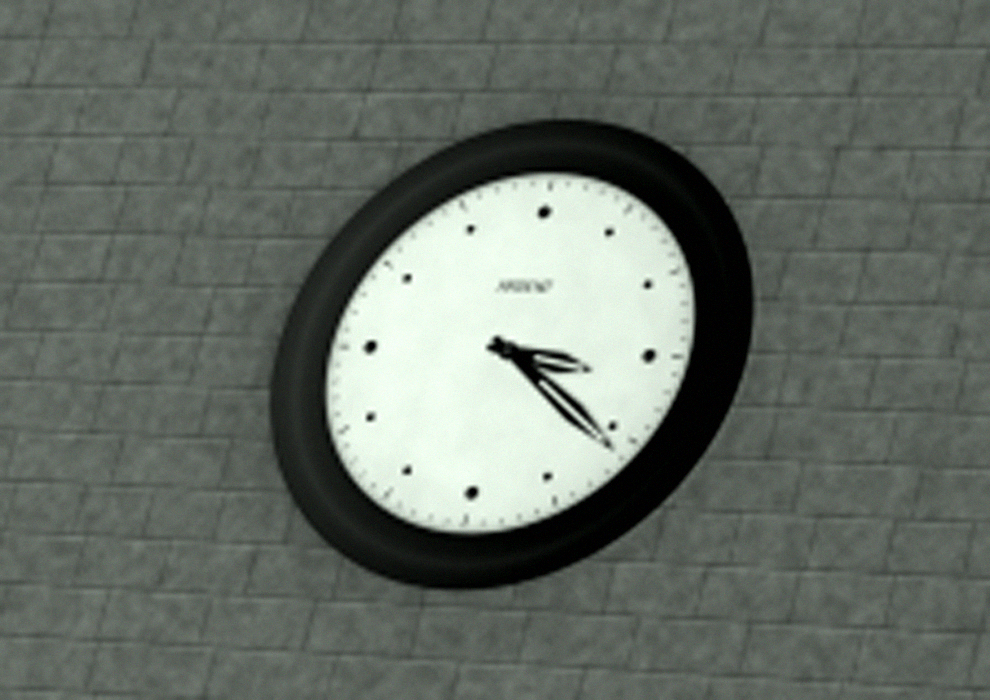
3:21
